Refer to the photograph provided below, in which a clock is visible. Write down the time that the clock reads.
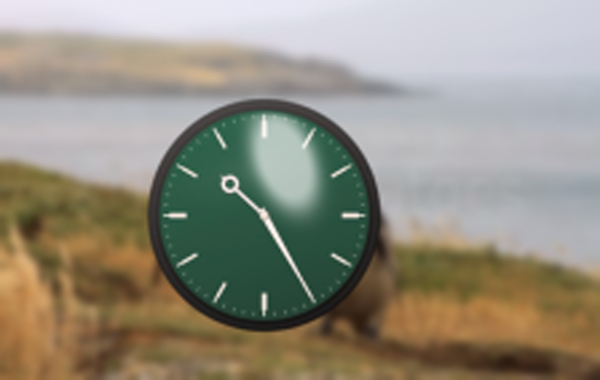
10:25
